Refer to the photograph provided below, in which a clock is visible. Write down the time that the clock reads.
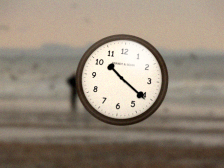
10:21
